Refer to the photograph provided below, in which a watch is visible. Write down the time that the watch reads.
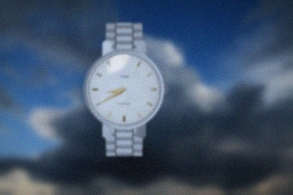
8:40
